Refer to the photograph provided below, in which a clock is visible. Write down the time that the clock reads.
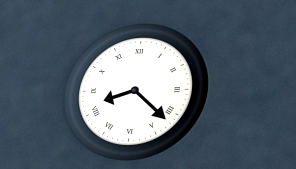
8:22
